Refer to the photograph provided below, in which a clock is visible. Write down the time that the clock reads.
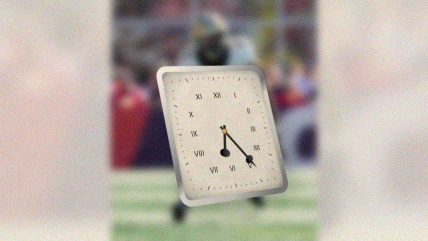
6:24
